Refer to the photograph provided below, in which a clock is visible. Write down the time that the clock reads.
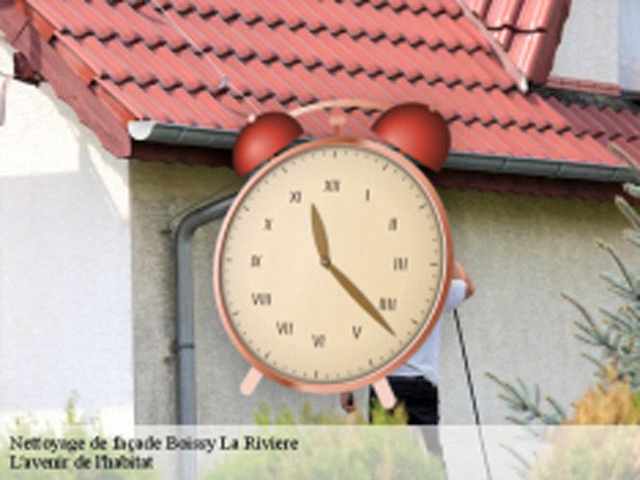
11:22
